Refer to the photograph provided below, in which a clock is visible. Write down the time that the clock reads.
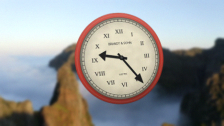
9:24
